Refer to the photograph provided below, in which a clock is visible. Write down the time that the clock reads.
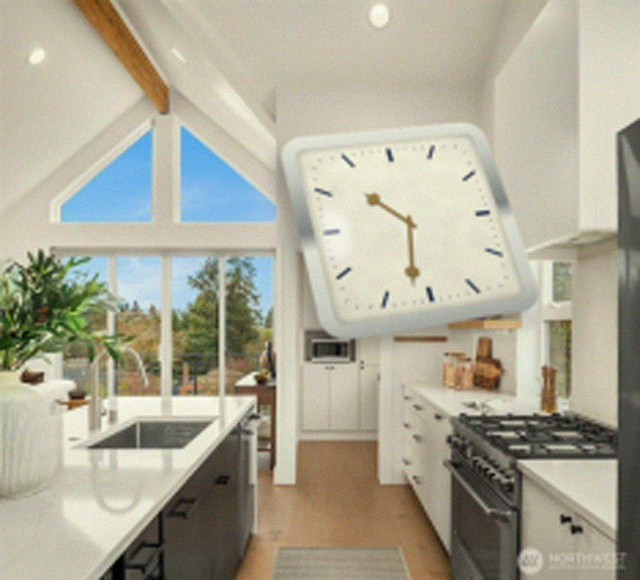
10:32
